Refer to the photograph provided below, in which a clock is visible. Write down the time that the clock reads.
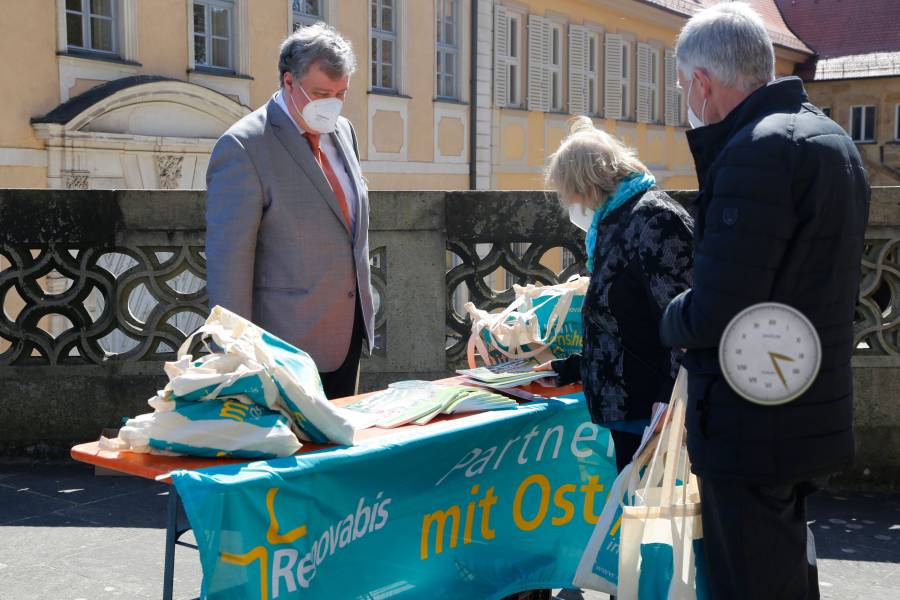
3:25
